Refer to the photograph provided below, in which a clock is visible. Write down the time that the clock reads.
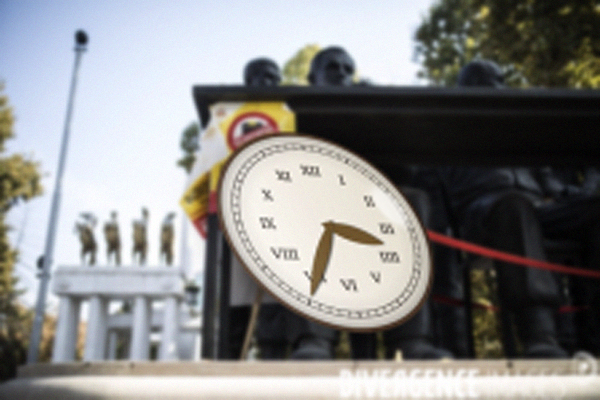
3:35
